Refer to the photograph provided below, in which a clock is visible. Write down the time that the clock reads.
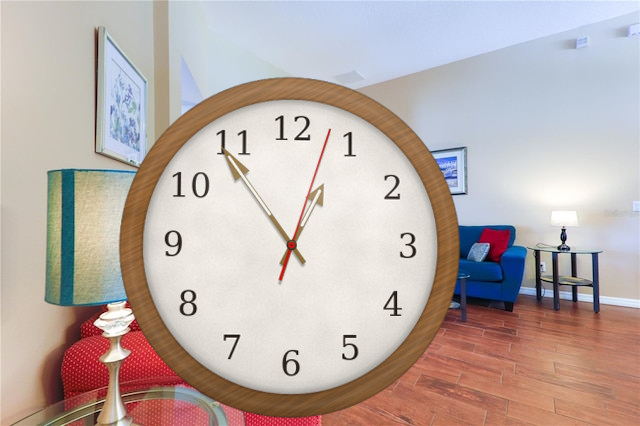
12:54:03
